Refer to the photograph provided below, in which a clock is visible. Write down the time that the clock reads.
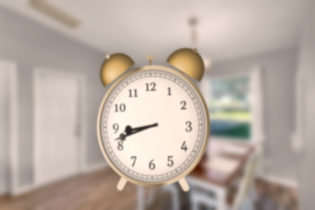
8:42
